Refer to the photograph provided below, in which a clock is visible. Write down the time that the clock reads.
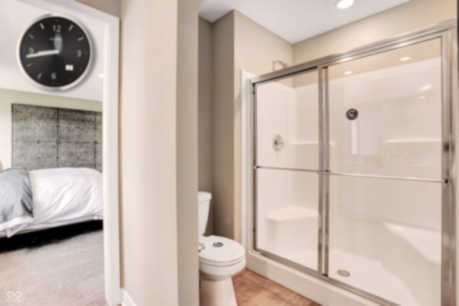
8:43
